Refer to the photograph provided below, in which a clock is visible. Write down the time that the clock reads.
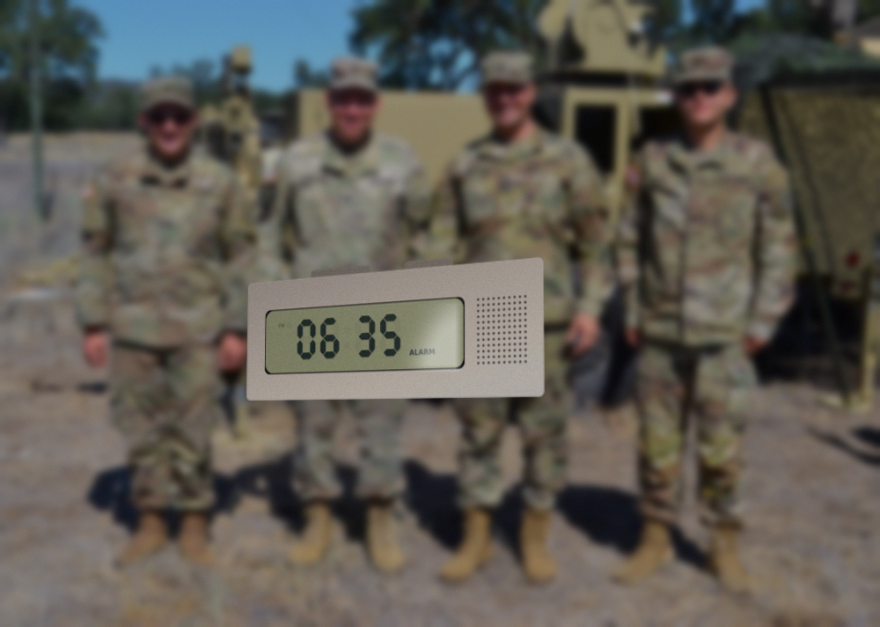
6:35
